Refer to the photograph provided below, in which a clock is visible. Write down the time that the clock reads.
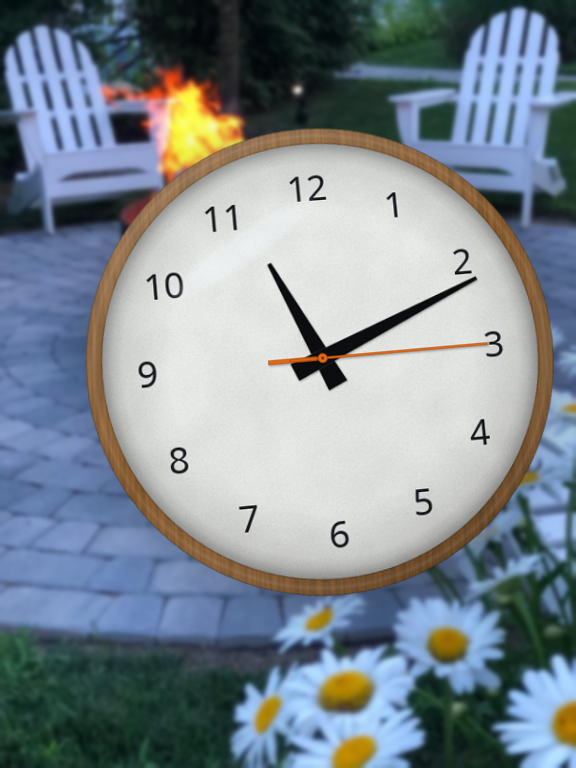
11:11:15
